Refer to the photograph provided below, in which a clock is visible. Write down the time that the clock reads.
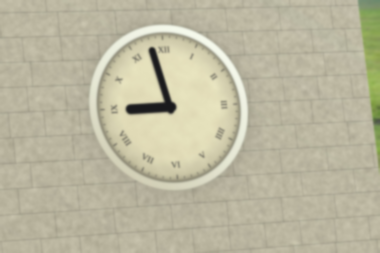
8:58
